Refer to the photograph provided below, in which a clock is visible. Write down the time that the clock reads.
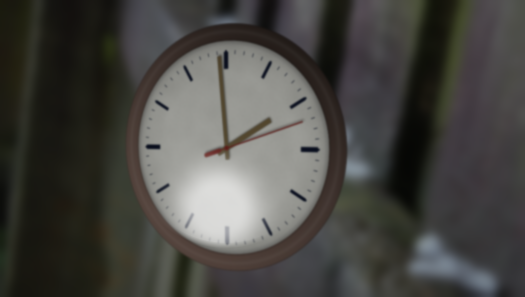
1:59:12
